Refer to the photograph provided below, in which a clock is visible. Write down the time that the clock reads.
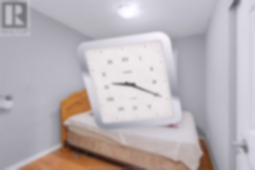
9:20
